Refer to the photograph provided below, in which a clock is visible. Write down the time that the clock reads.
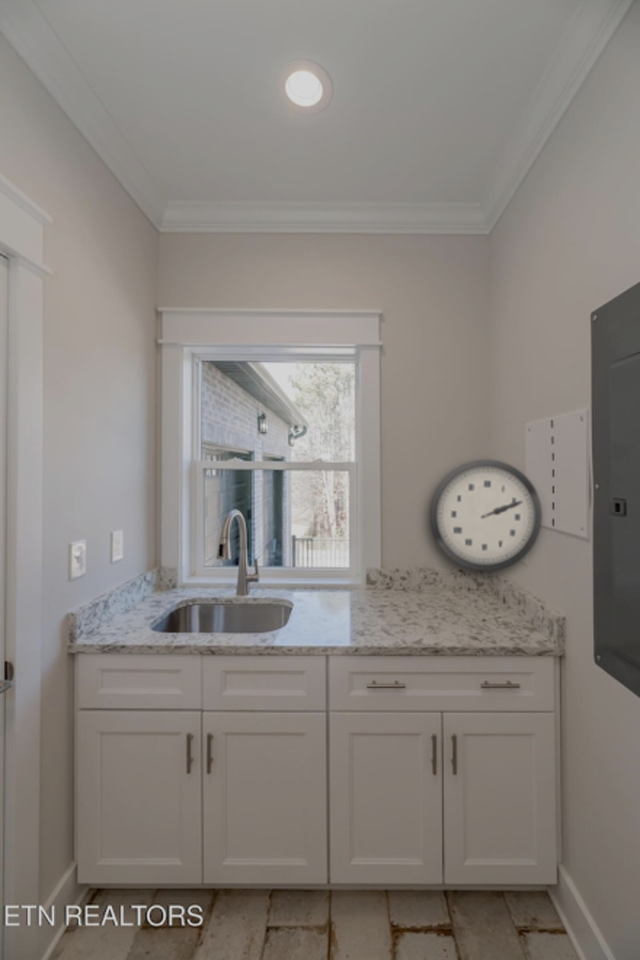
2:11
